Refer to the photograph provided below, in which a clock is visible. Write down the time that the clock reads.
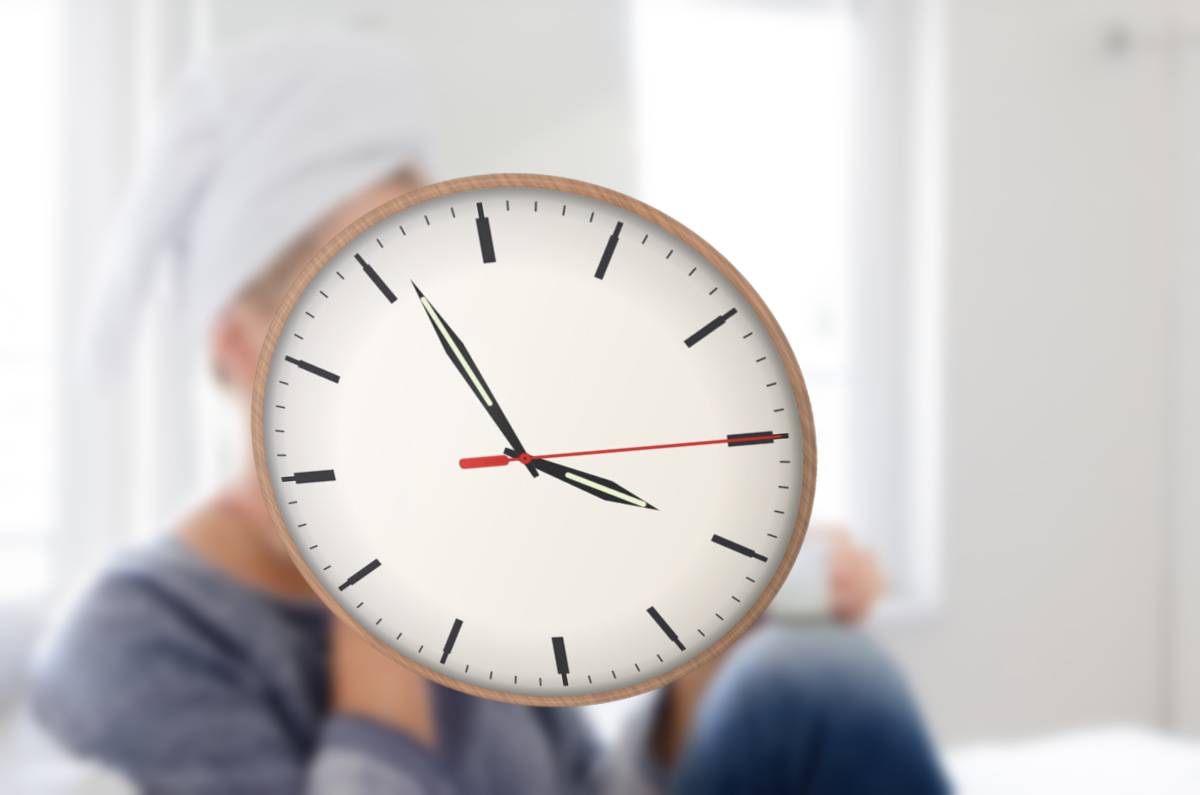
3:56:15
